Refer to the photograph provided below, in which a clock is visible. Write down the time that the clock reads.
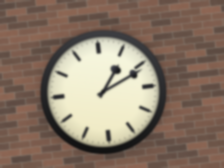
1:11
